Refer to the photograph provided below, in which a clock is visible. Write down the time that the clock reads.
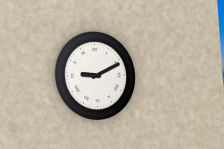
9:11
